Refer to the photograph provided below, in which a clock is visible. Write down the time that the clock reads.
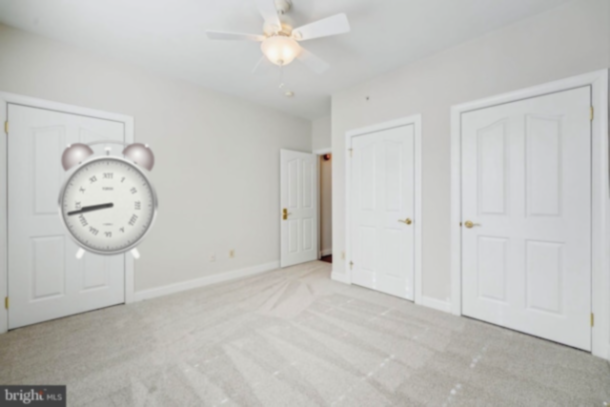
8:43
